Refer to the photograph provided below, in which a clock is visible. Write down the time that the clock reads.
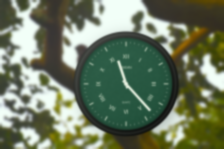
11:23
